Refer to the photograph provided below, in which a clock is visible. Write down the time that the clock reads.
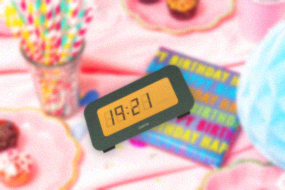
19:21
